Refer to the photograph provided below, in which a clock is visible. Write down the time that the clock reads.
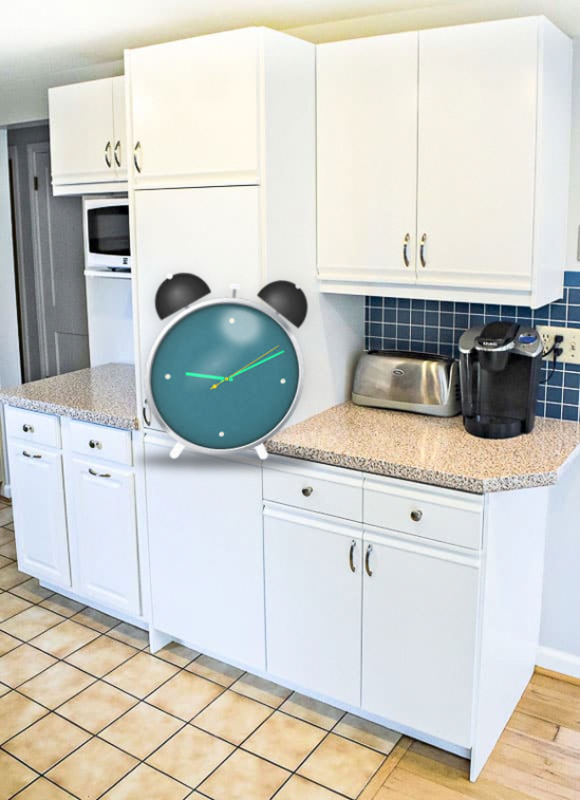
9:10:09
